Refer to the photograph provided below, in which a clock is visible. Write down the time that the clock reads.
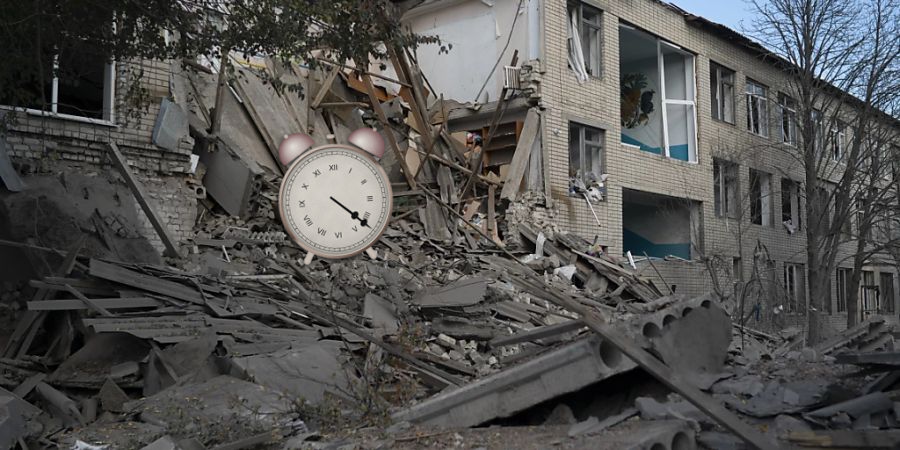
4:22
